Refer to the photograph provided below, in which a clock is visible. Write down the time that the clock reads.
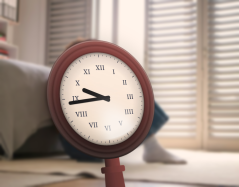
9:44
